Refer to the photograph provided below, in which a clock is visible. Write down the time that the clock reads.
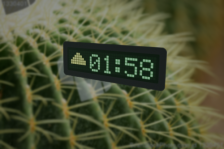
1:58
